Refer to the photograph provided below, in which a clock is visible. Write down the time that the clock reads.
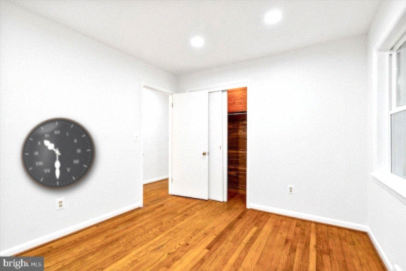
10:30
